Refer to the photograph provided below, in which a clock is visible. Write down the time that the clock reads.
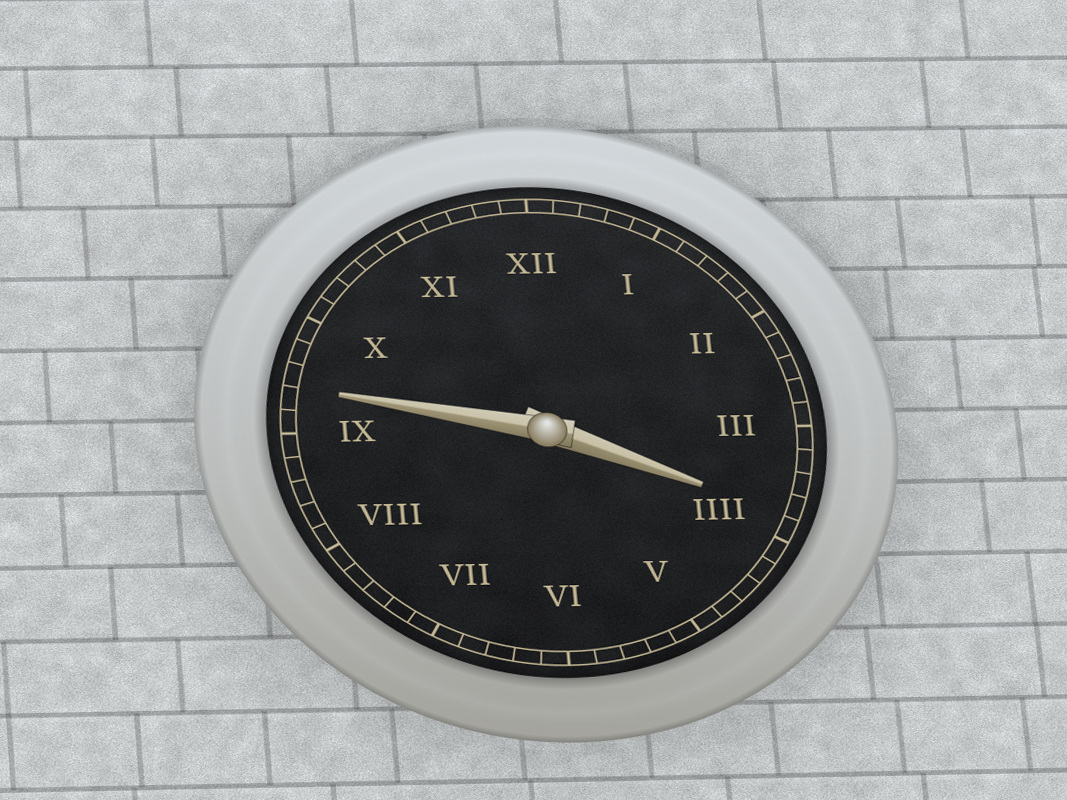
3:47
